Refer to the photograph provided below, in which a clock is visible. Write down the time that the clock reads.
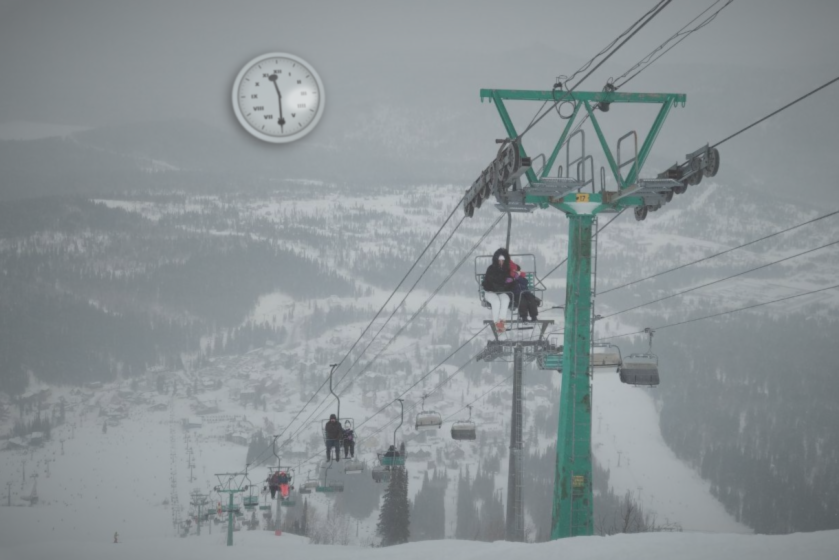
11:30
